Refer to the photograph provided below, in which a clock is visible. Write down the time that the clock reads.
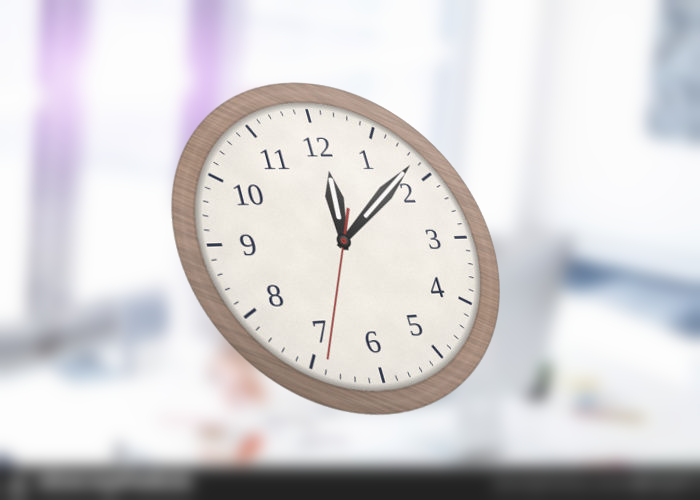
12:08:34
